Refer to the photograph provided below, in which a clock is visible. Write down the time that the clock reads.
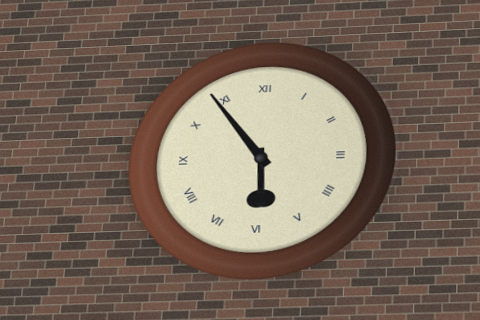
5:54
